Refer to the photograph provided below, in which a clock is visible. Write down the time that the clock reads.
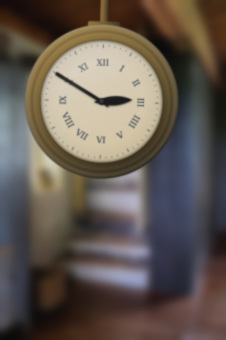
2:50
